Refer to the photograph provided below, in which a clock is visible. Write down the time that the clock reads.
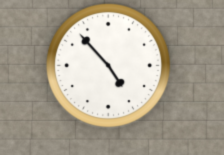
4:53
